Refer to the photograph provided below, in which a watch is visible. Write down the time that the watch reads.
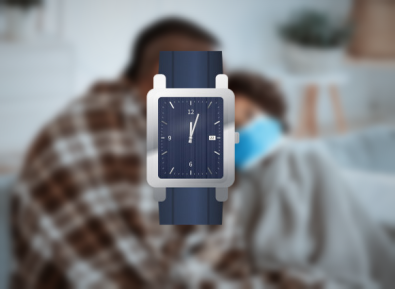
12:03
